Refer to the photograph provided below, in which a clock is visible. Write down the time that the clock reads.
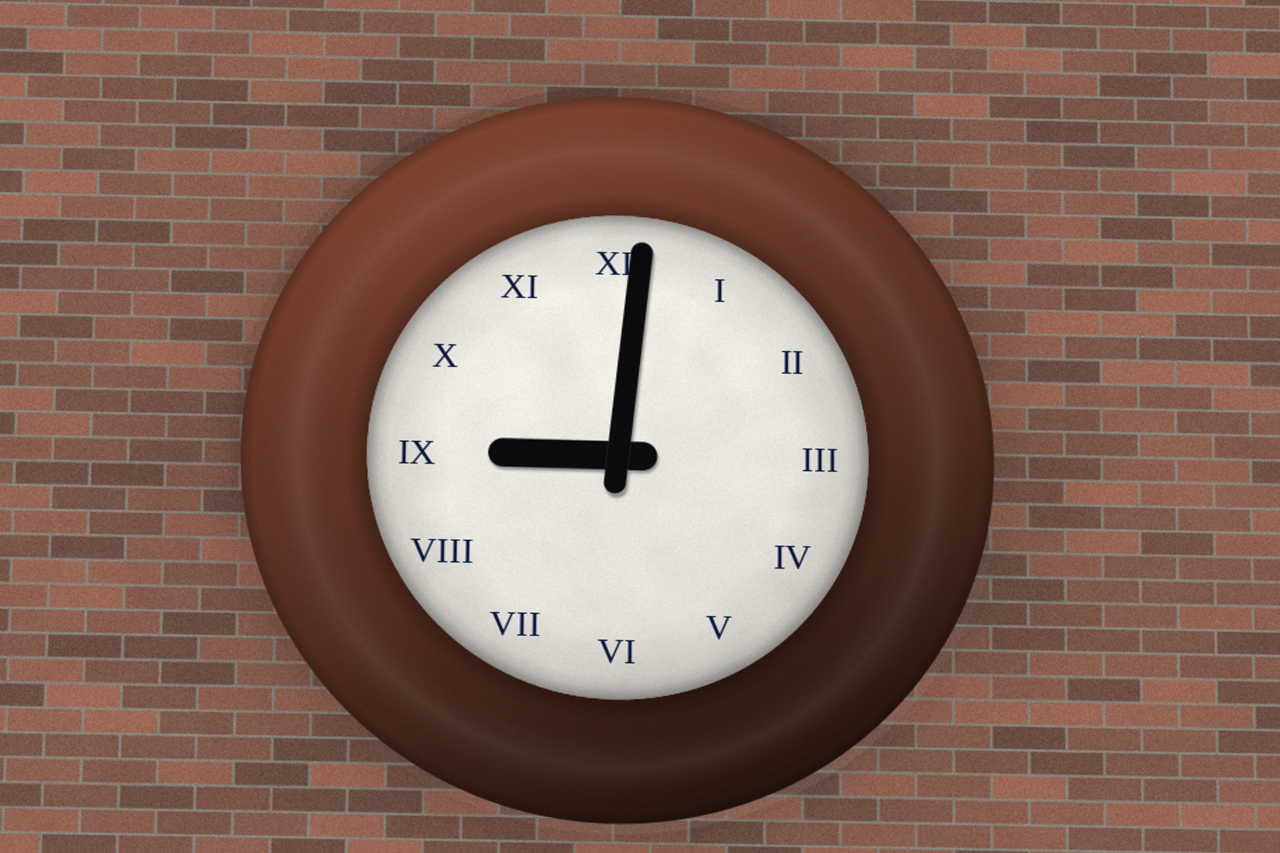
9:01
